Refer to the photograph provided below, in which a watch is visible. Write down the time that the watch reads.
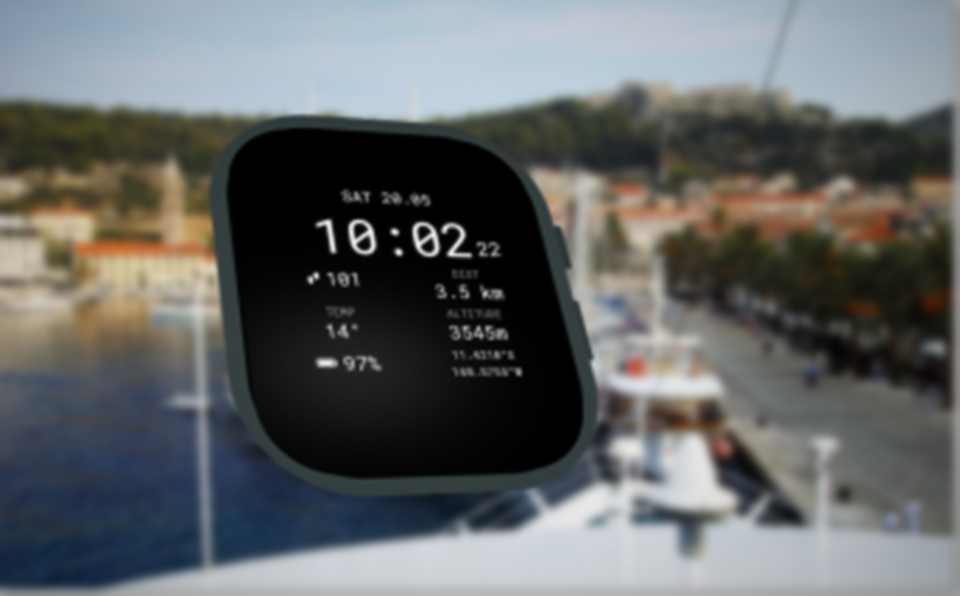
10:02
